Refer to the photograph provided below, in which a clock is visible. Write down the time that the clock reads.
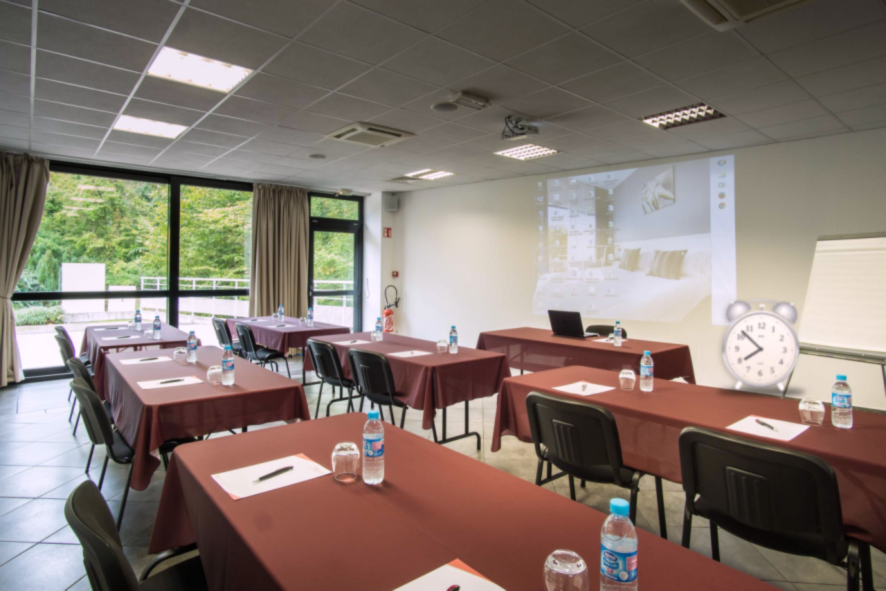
7:52
